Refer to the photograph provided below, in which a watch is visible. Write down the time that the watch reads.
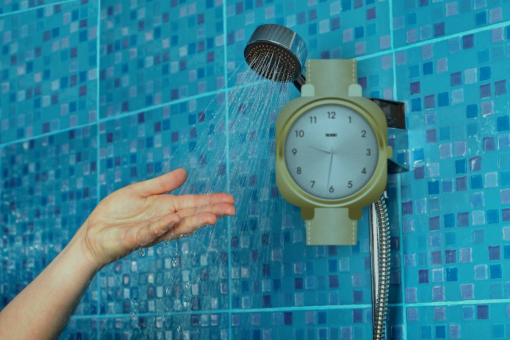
9:31
